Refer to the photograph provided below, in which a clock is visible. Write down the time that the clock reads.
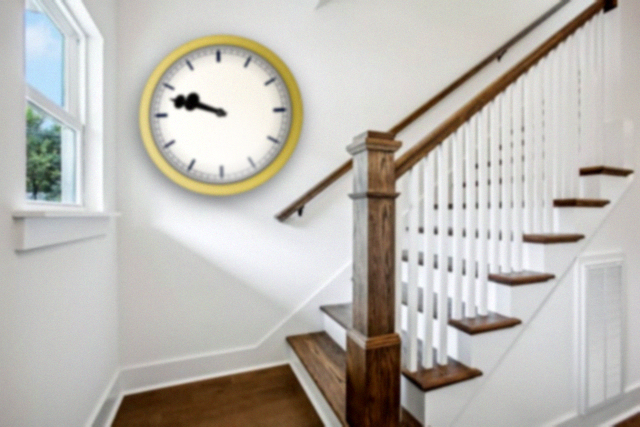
9:48
